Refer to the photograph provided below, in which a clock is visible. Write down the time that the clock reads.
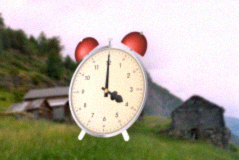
4:00
